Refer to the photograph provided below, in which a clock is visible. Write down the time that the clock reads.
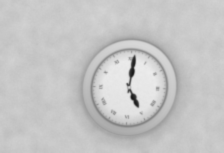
5:01
